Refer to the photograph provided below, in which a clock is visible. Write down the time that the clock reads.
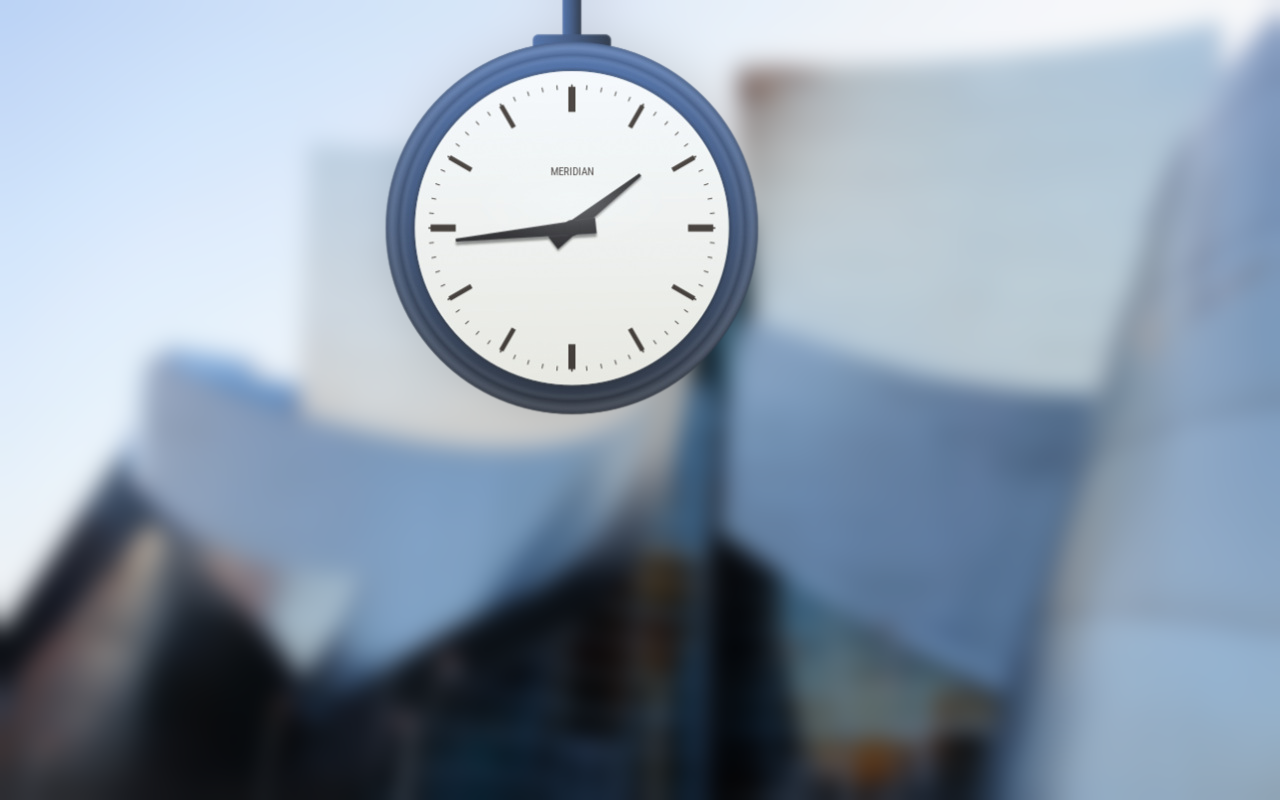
1:44
